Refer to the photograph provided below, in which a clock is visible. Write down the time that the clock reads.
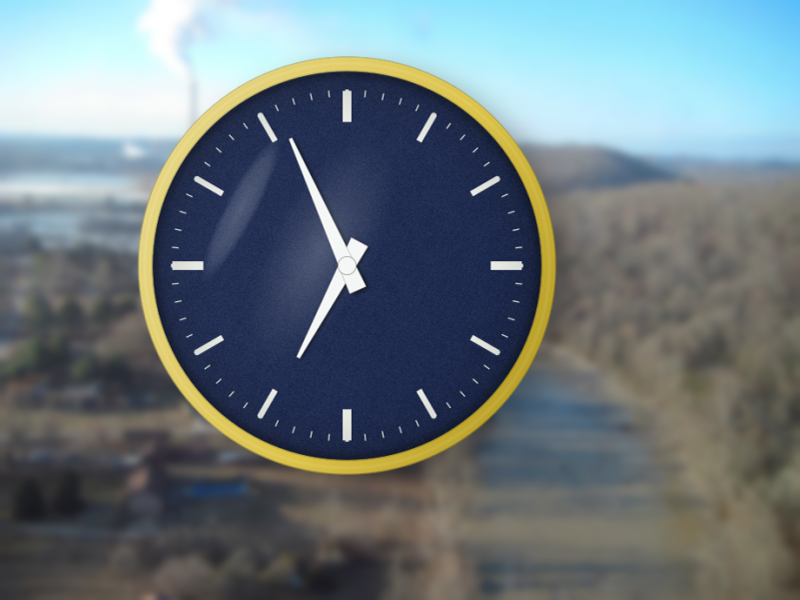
6:56
